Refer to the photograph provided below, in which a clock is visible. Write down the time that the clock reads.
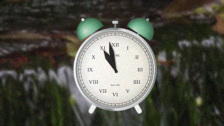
10:58
